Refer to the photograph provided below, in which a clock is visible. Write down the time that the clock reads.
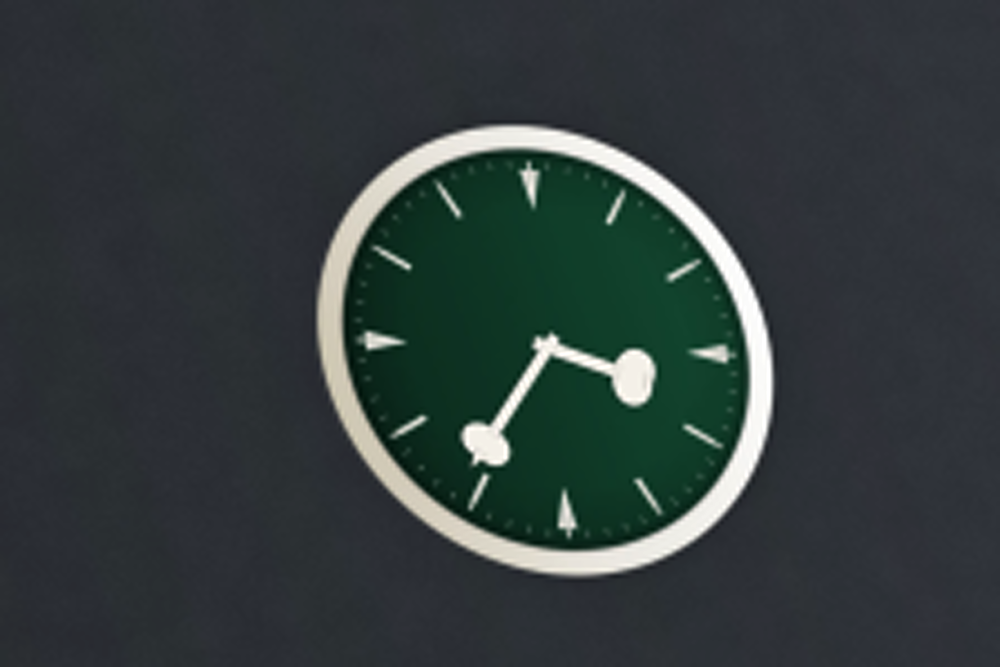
3:36
